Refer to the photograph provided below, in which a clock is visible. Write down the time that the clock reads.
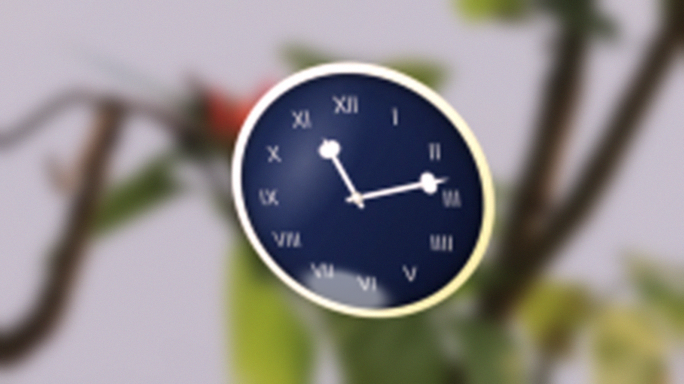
11:13
